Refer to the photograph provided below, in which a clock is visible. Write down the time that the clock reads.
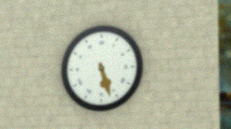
5:27
